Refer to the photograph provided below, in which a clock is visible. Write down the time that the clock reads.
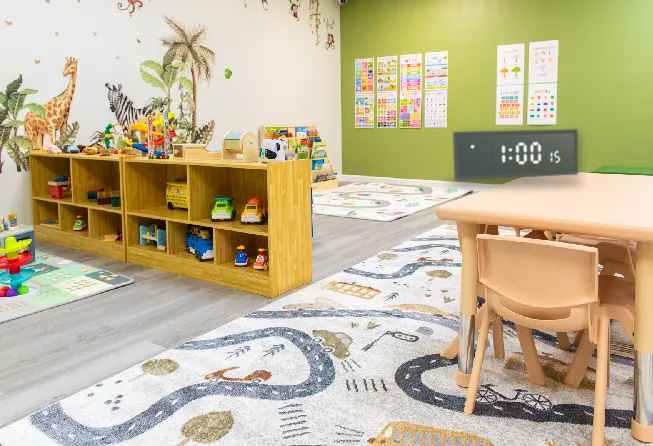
1:00:15
